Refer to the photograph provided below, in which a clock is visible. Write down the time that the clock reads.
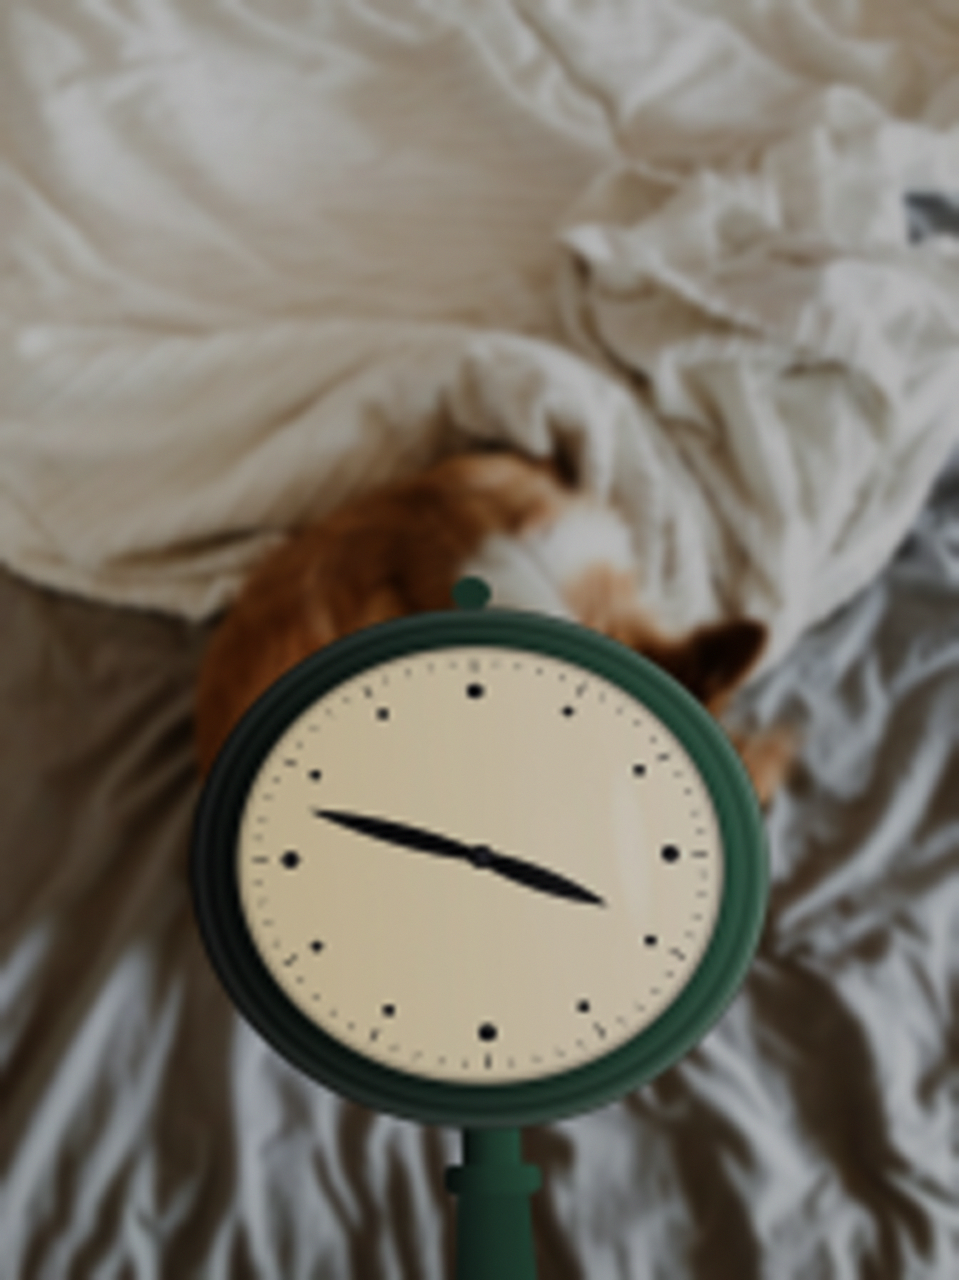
3:48
